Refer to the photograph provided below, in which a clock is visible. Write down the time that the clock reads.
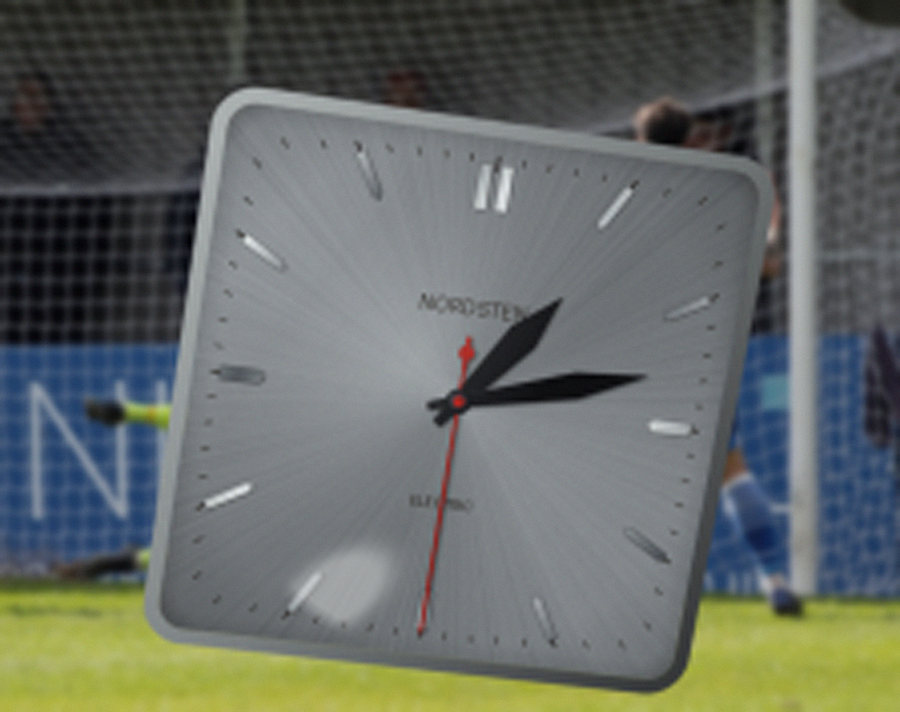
1:12:30
